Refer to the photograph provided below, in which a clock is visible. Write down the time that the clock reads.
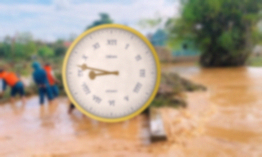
8:47
